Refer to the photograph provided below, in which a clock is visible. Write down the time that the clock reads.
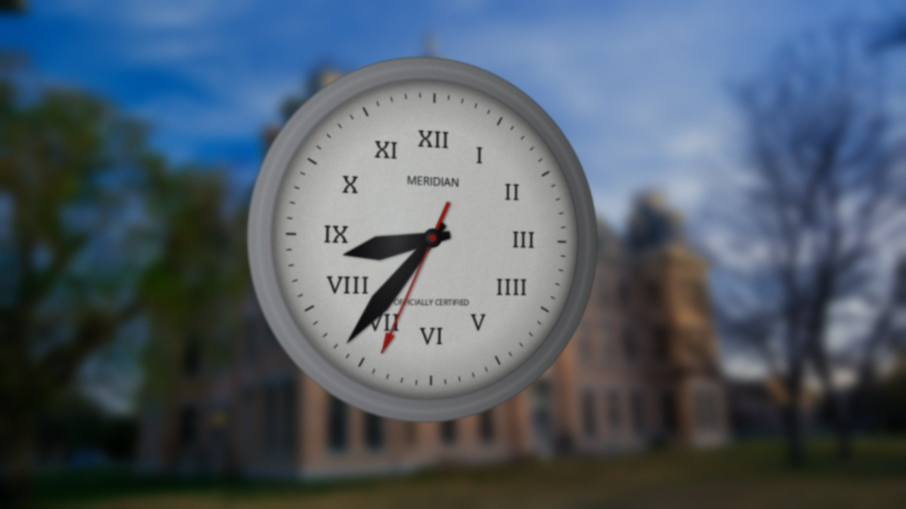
8:36:34
